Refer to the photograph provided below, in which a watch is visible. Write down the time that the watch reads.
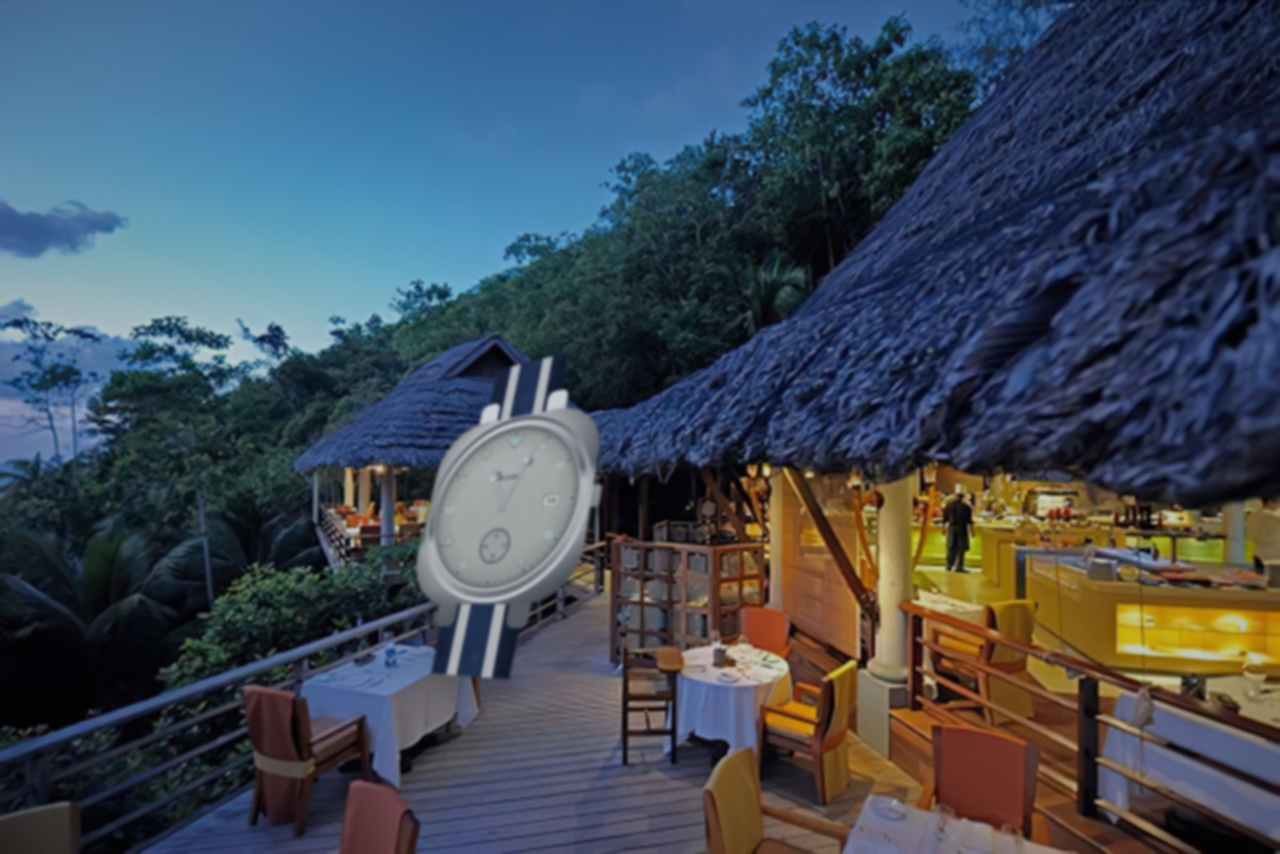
11:04
